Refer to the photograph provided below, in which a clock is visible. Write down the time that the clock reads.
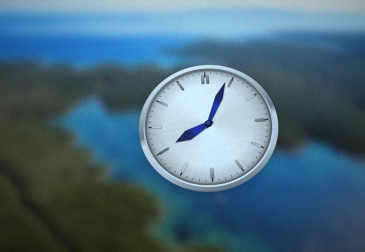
8:04
